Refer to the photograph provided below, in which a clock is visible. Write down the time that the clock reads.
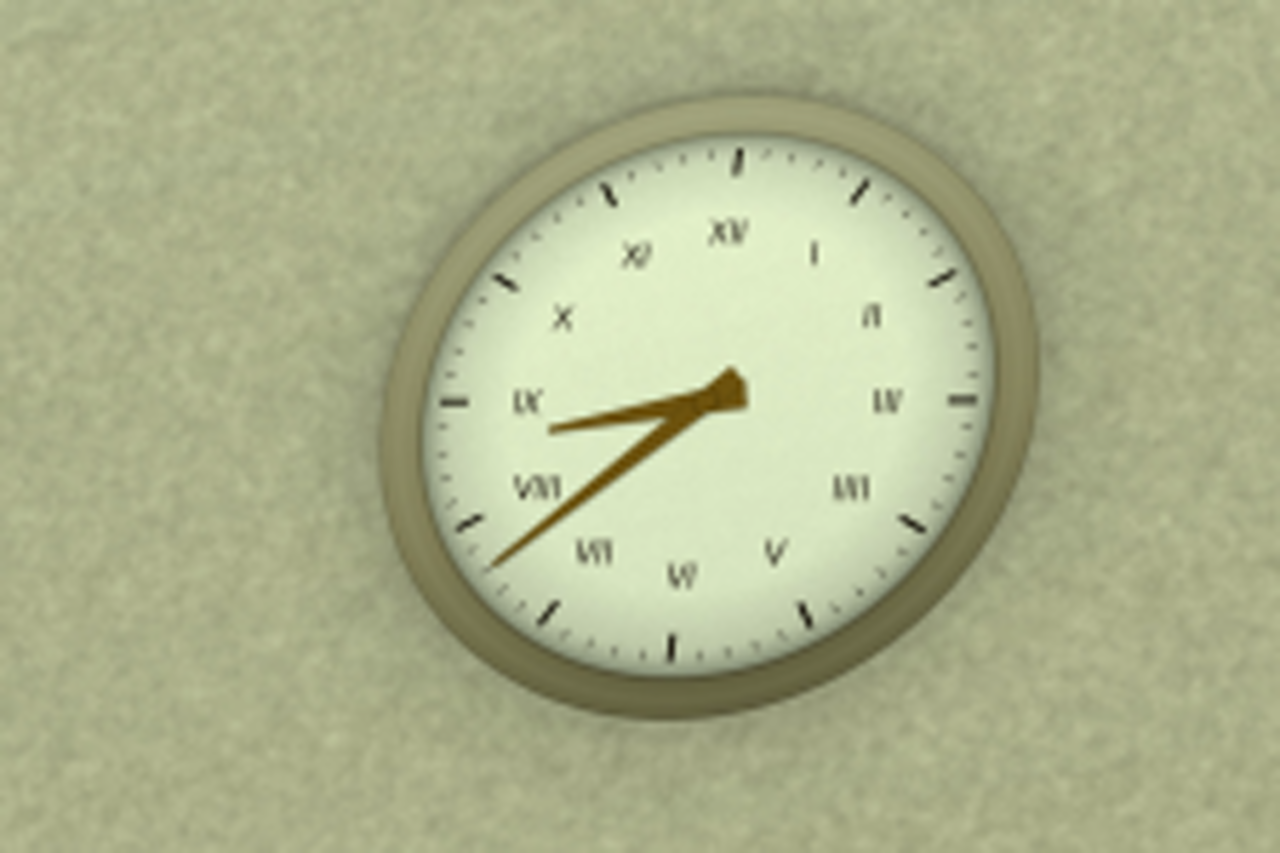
8:38
